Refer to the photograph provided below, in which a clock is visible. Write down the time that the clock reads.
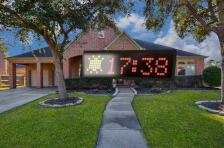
17:38
